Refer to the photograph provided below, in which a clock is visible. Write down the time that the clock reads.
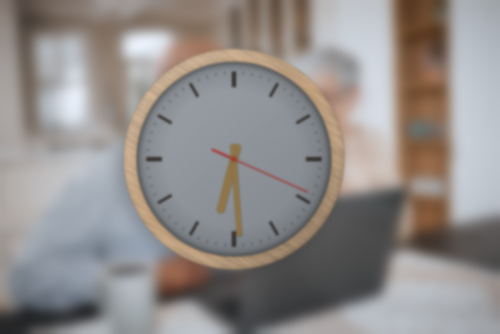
6:29:19
